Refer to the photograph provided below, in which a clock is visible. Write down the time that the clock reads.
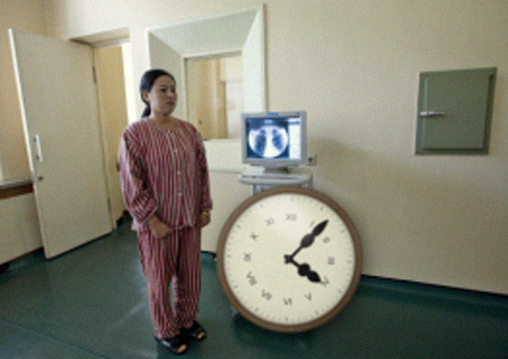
4:07
